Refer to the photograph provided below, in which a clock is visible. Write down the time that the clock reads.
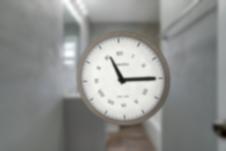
11:15
